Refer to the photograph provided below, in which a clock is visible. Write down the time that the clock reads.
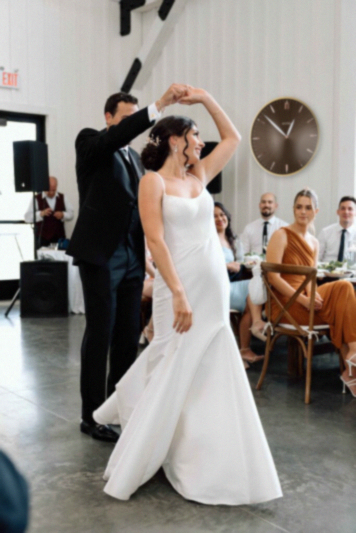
12:52
